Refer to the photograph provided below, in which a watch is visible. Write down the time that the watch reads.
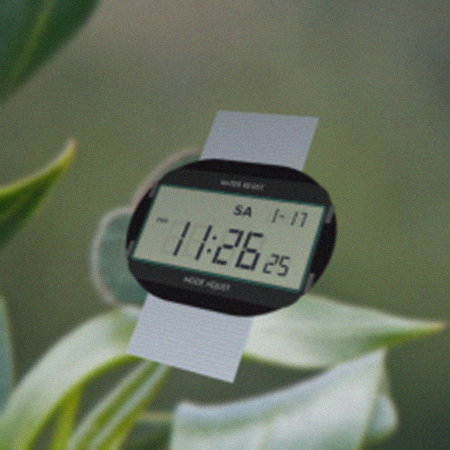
11:26:25
